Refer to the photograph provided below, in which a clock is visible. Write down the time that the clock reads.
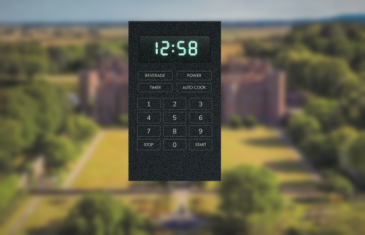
12:58
